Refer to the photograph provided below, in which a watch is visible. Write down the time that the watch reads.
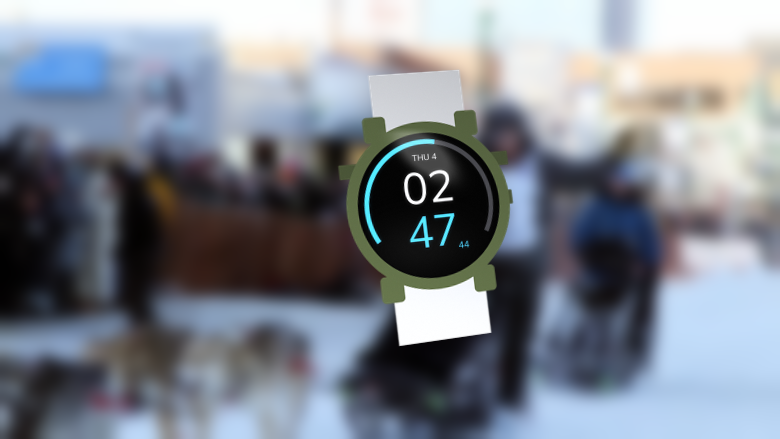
2:47:44
